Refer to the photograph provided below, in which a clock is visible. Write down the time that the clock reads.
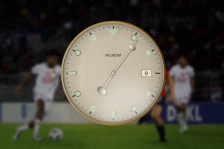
7:06
